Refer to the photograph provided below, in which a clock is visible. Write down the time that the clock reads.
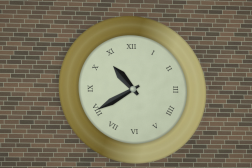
10:40
